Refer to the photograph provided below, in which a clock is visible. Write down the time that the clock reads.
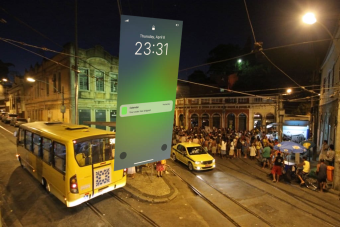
23:31
